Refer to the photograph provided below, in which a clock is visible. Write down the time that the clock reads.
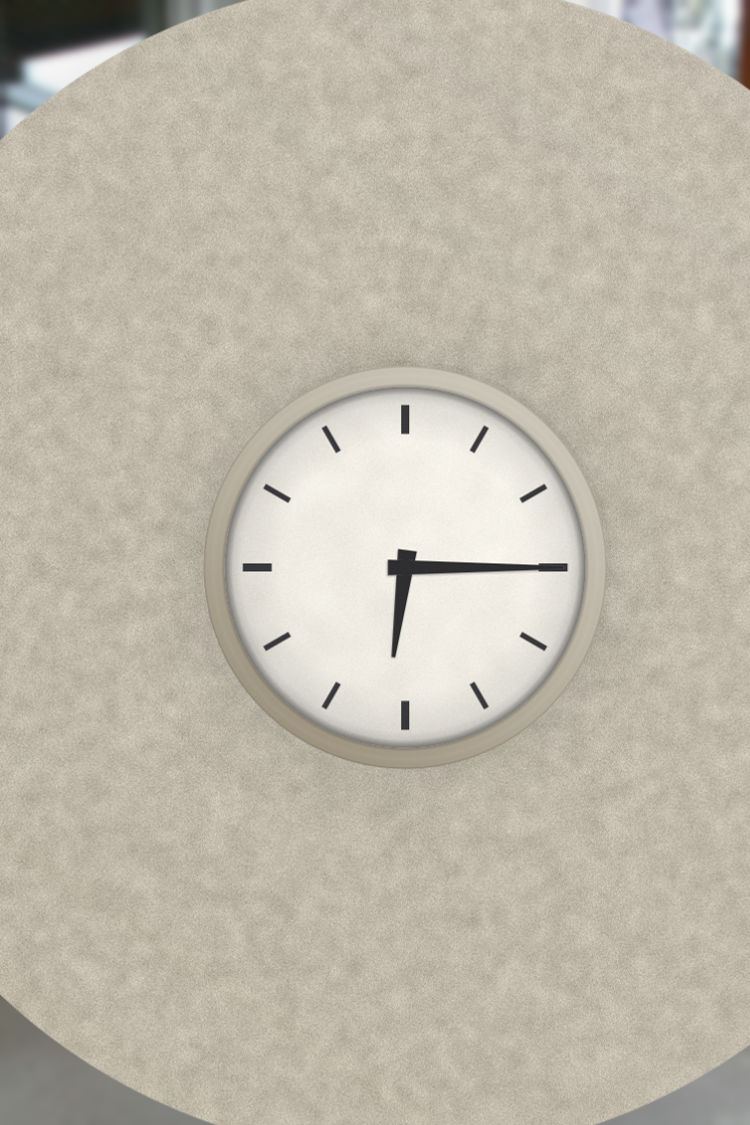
6:15
